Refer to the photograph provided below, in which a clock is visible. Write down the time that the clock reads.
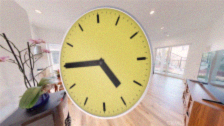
4:45
